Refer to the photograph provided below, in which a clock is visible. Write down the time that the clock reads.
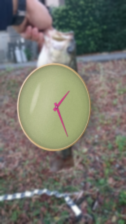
1:26
